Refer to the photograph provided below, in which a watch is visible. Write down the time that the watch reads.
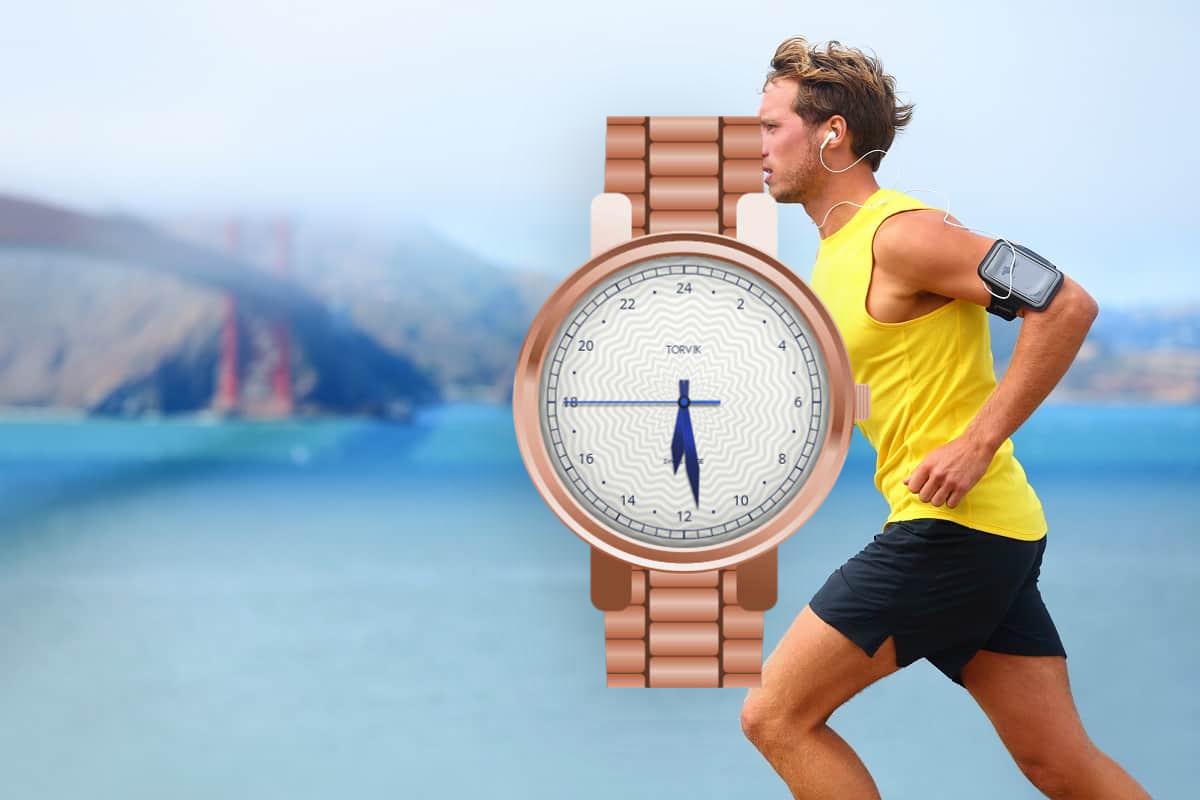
12:28:45
